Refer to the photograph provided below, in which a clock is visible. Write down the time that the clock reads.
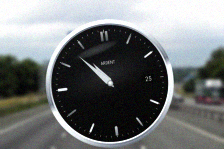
10:53
